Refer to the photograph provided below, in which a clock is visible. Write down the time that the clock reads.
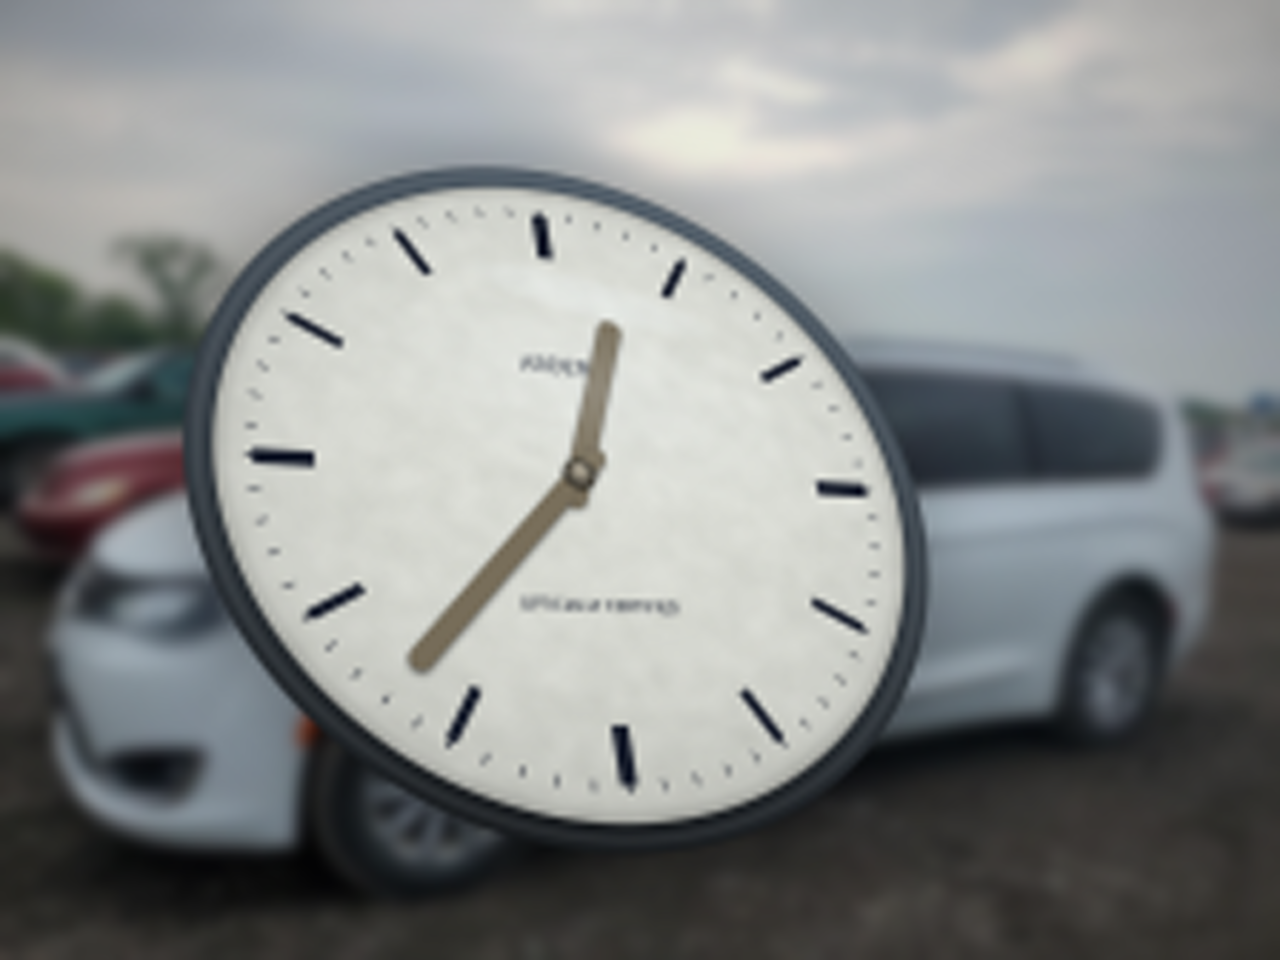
12:37
